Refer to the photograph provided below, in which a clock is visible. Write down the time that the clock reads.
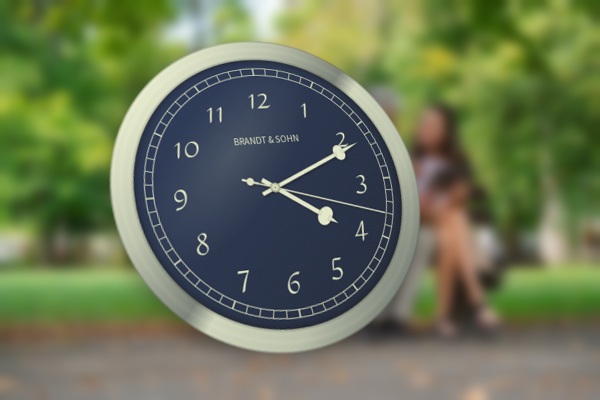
4:11:18
